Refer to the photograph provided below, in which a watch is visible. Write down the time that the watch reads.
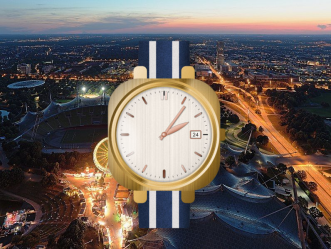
2:06
